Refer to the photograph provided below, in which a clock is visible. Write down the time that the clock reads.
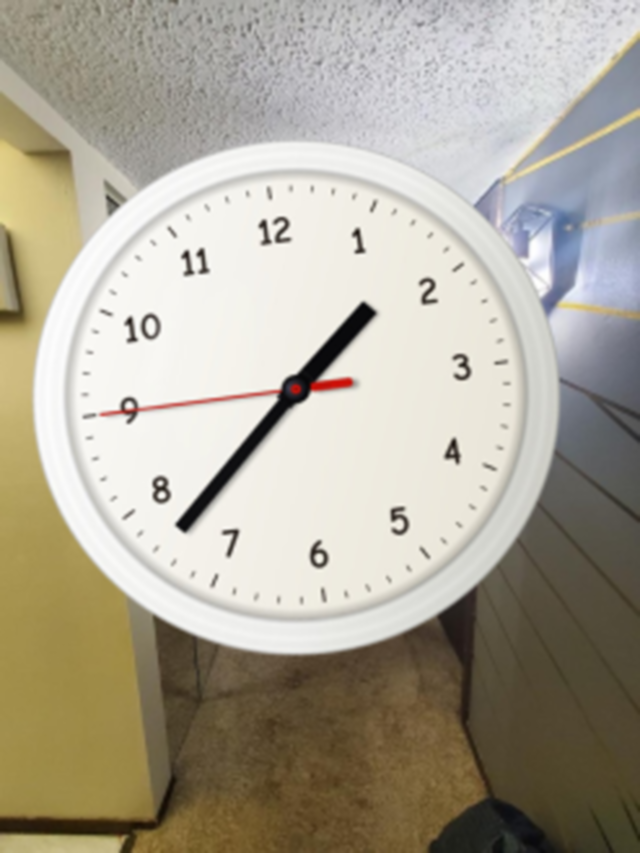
1:37:45
